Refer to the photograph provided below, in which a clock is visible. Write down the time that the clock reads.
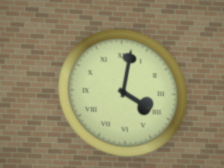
4:02
